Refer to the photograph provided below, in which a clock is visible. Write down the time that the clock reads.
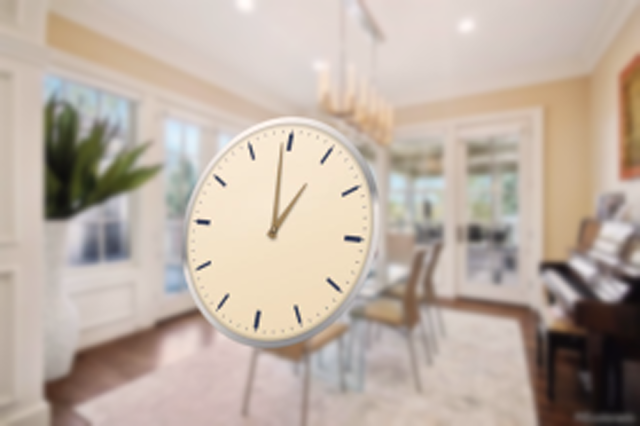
12:59
